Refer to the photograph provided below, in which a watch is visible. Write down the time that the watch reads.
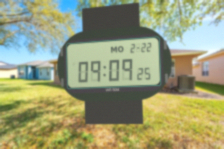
9:09:25
